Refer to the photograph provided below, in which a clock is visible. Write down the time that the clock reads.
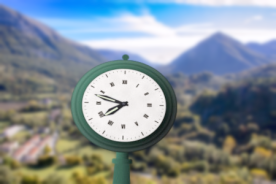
7:48
